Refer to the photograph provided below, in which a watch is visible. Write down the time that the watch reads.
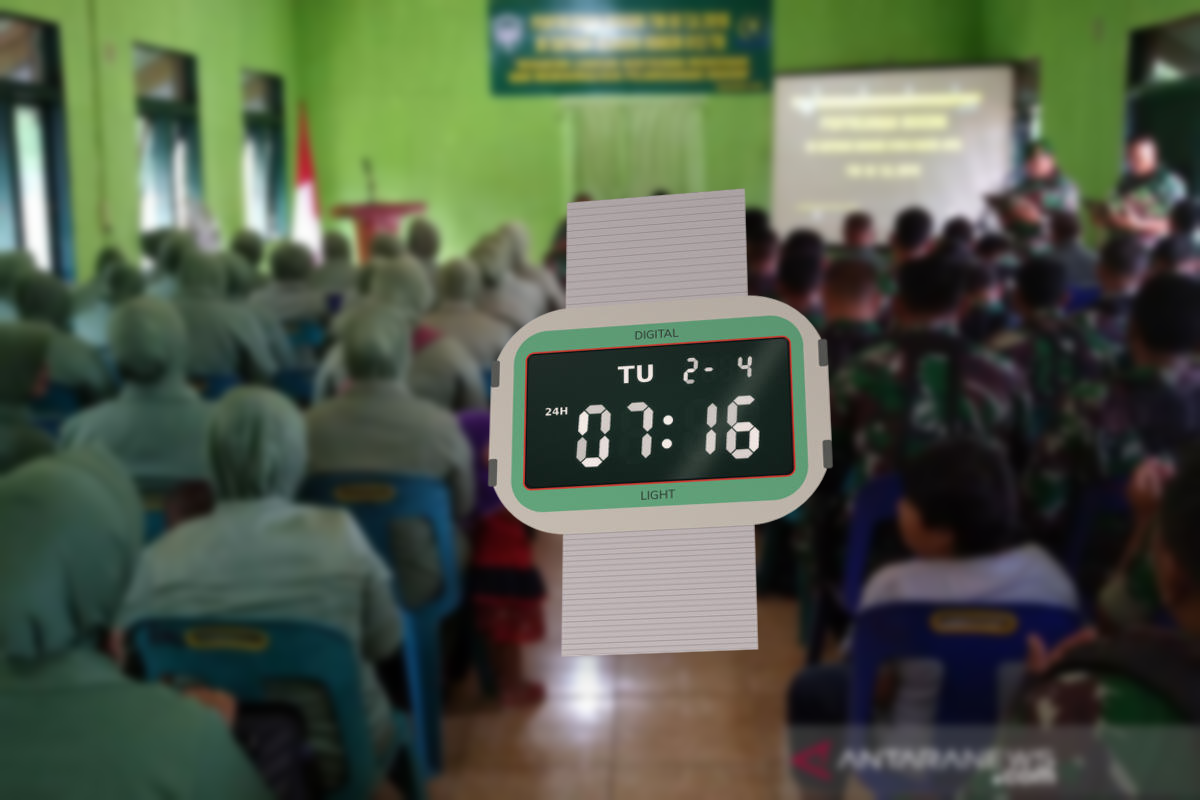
7:16
